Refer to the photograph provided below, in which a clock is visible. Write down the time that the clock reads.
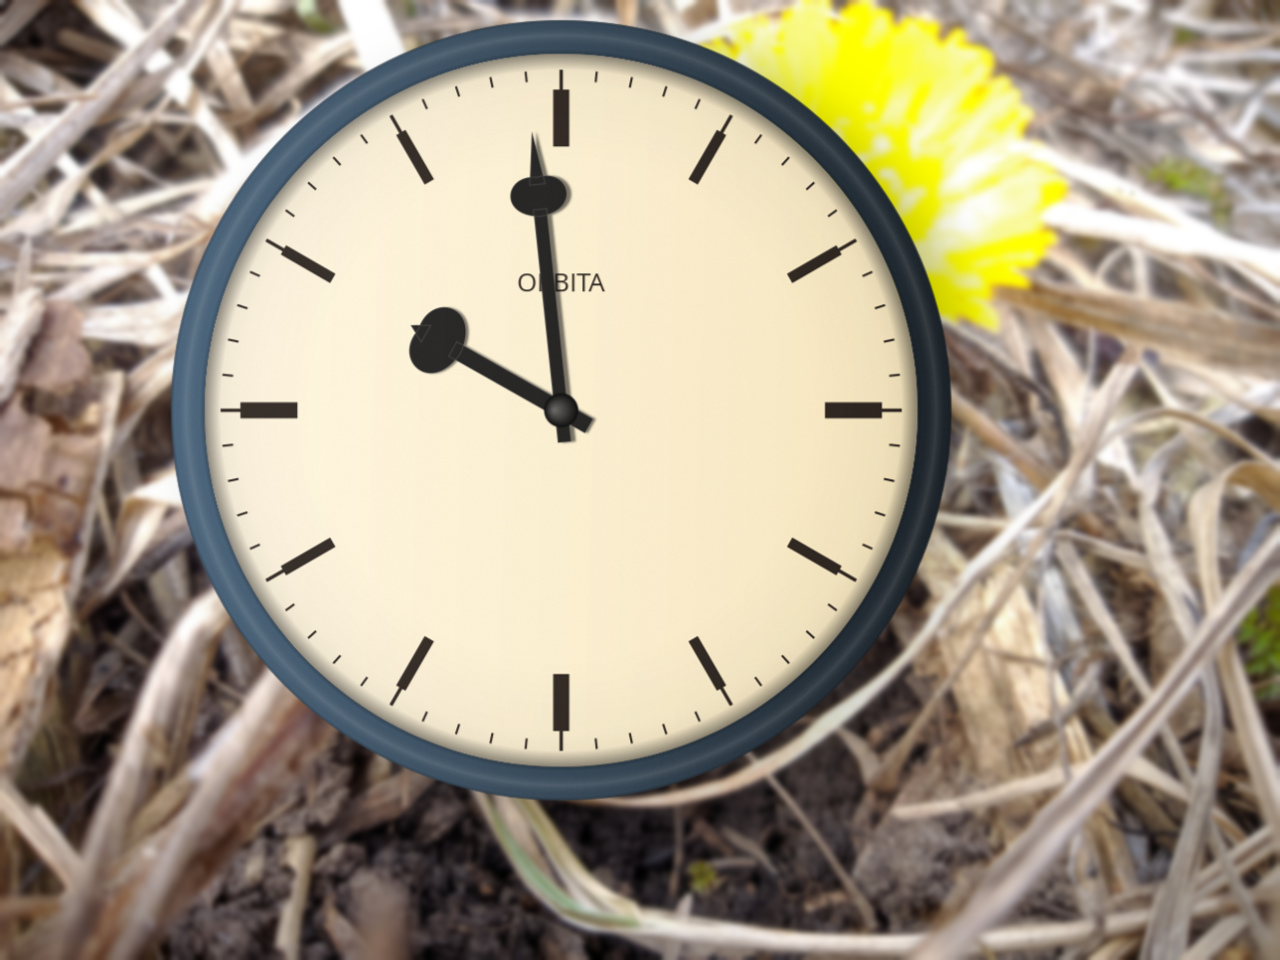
9:59
